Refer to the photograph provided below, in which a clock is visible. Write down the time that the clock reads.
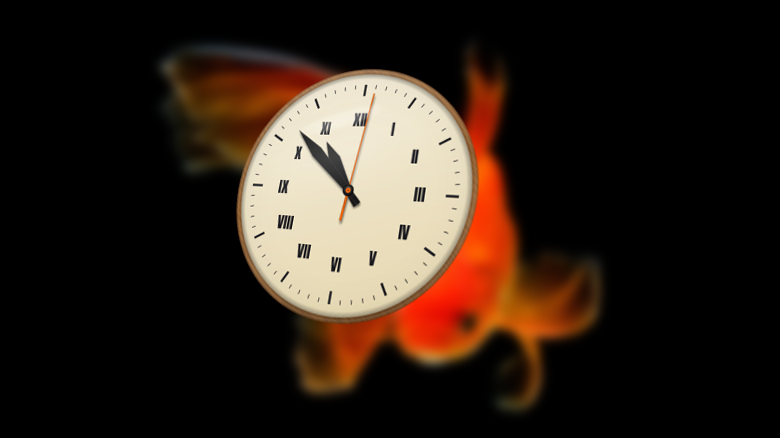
10:52:01
